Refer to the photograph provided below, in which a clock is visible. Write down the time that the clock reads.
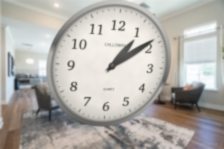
1:09
